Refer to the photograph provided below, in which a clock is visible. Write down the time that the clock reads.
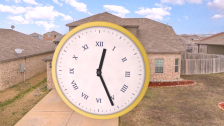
12:26
